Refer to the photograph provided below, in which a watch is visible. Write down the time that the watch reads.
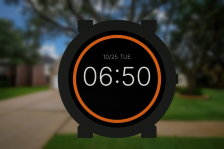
6:50
